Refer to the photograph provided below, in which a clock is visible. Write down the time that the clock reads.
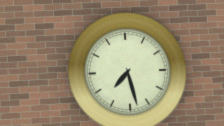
7:28
